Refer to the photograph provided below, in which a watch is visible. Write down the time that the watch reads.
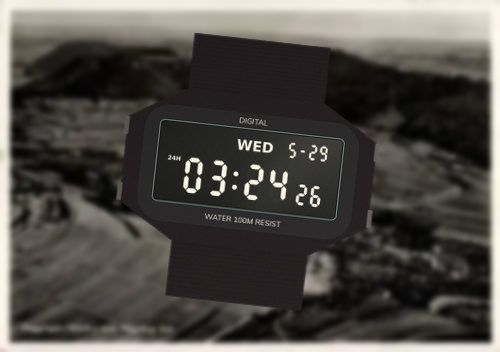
3:24:26
